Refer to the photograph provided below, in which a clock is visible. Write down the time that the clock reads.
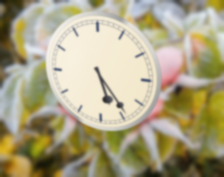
5:24
